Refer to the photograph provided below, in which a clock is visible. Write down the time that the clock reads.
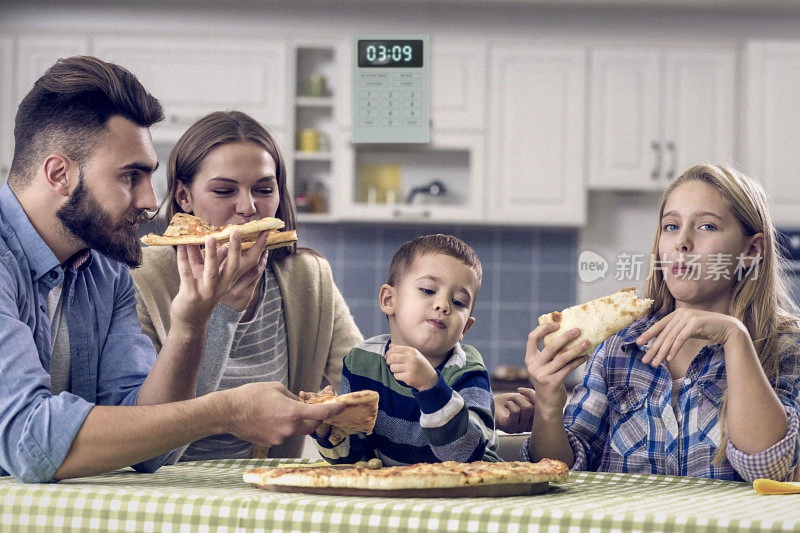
3:09
